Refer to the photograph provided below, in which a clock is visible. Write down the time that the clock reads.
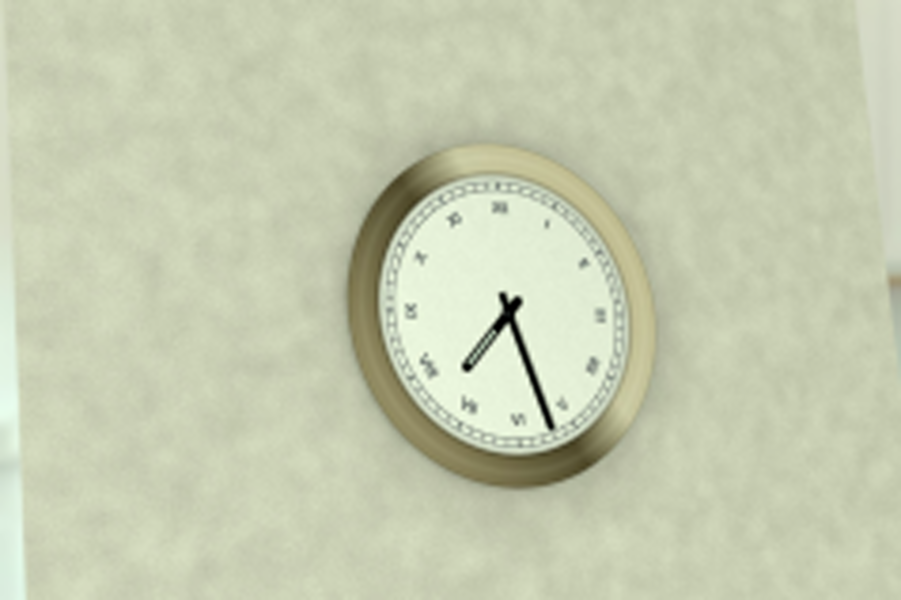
7:27
